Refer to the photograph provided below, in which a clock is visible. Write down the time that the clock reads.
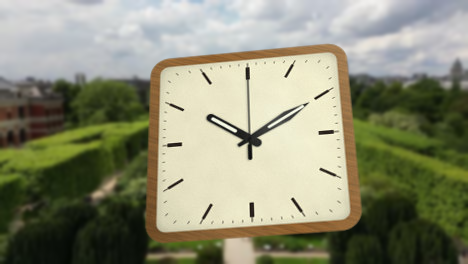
10:10:00
